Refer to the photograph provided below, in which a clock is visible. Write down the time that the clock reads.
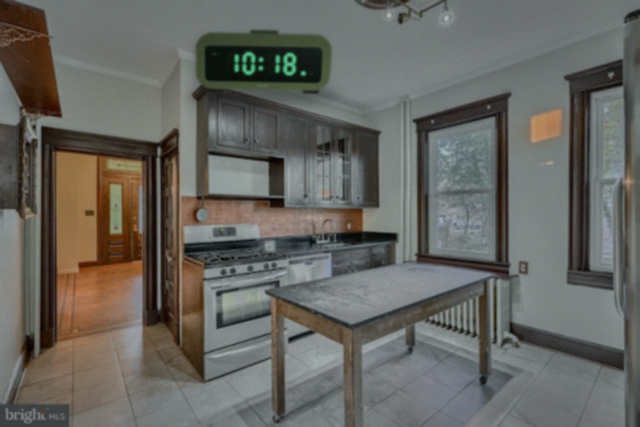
10:18
